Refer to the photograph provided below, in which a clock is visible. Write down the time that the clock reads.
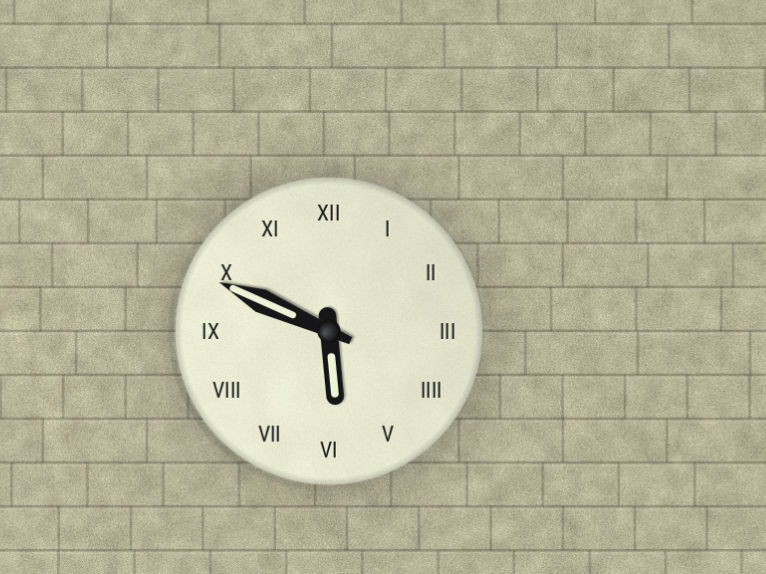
5:49
